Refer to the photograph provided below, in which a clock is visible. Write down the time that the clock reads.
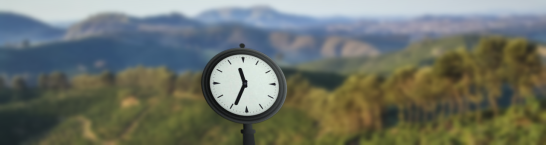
11:34
